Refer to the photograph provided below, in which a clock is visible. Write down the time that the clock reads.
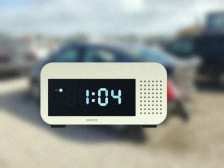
1:04
